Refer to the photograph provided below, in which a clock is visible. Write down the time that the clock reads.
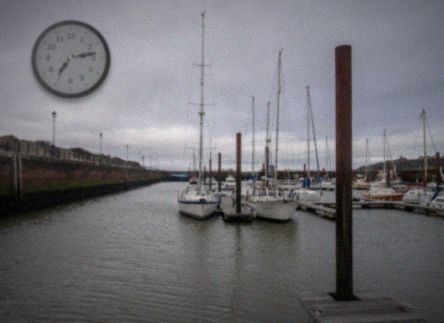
7:13
